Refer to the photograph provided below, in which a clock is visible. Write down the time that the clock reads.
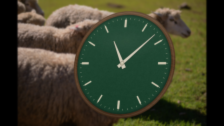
11:08
